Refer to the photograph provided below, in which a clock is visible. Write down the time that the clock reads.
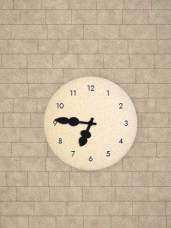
6:46
